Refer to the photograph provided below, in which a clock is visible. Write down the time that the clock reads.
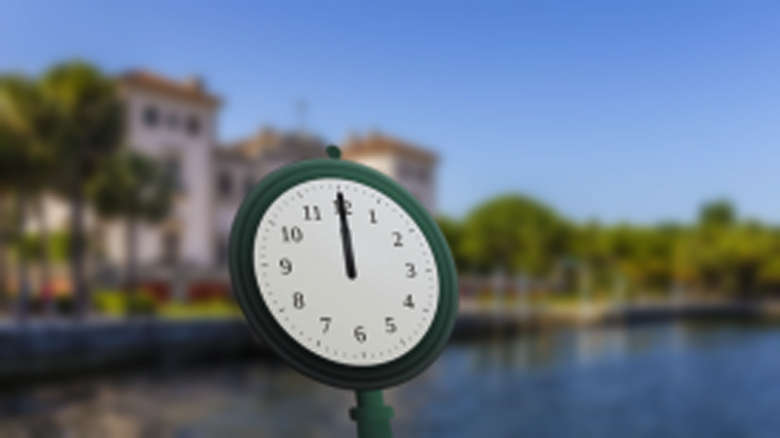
12:00
